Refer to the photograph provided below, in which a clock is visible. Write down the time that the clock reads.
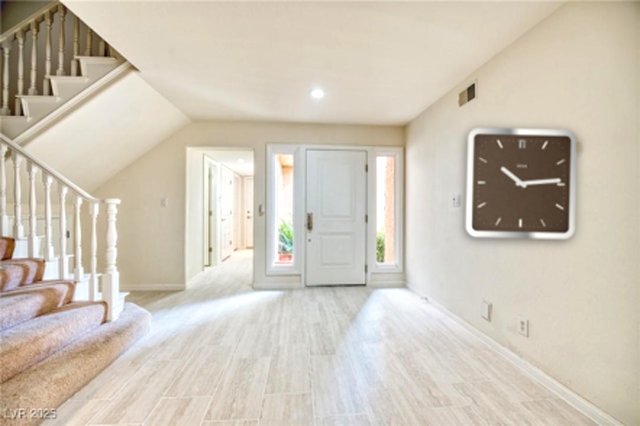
10:14
